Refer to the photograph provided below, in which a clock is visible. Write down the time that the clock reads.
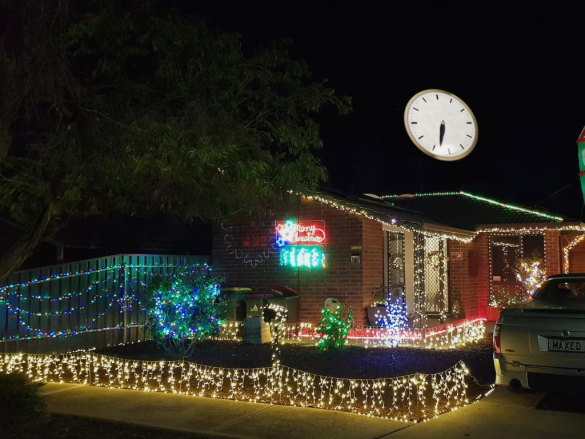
6:33
